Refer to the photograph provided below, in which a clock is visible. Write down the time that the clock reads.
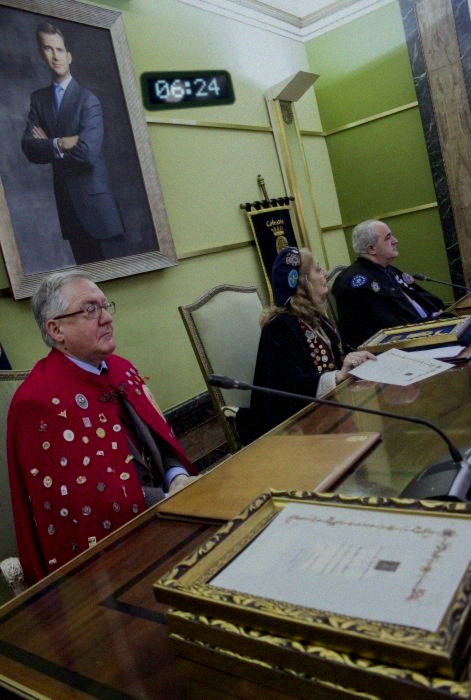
6:24
